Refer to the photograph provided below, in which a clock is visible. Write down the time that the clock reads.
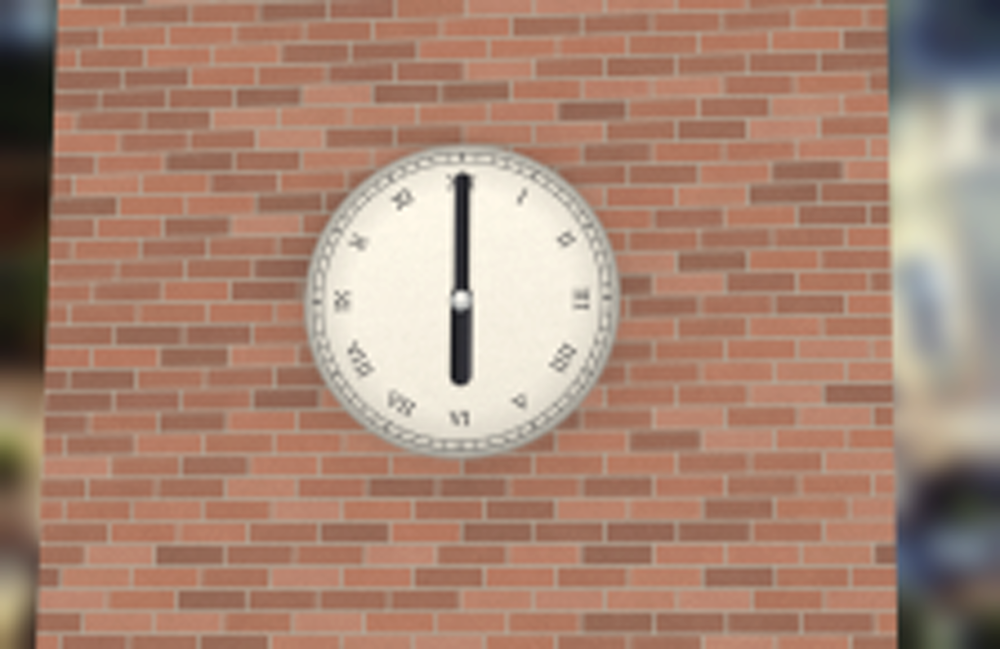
6:00
